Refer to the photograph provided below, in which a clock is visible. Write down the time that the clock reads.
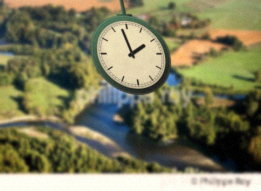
1:58
